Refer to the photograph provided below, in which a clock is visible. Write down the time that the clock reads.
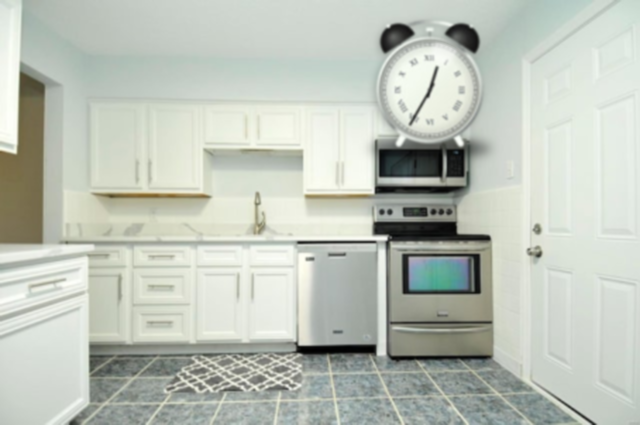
12:35
